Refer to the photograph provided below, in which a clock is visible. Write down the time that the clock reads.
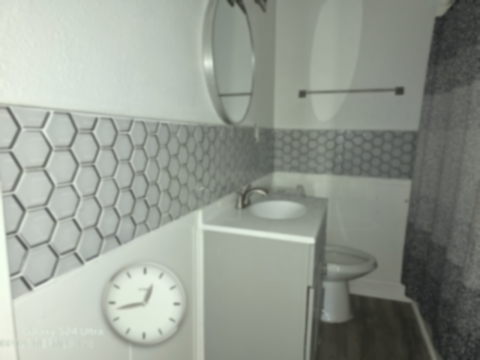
12:43
